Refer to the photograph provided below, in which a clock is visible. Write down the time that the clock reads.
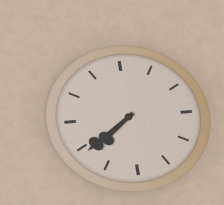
7:39
